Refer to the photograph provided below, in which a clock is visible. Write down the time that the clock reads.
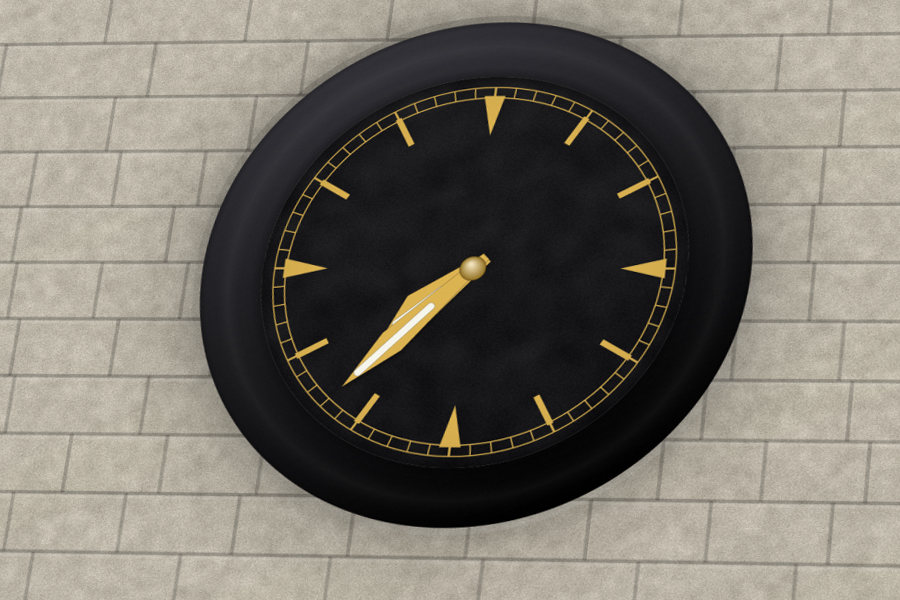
7:37
